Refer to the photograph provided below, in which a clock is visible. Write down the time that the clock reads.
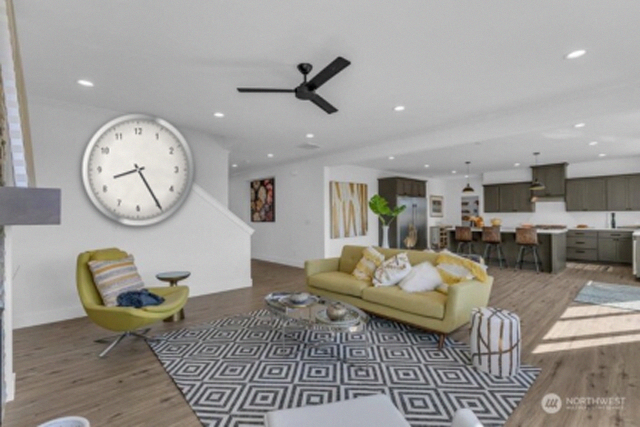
8:25
